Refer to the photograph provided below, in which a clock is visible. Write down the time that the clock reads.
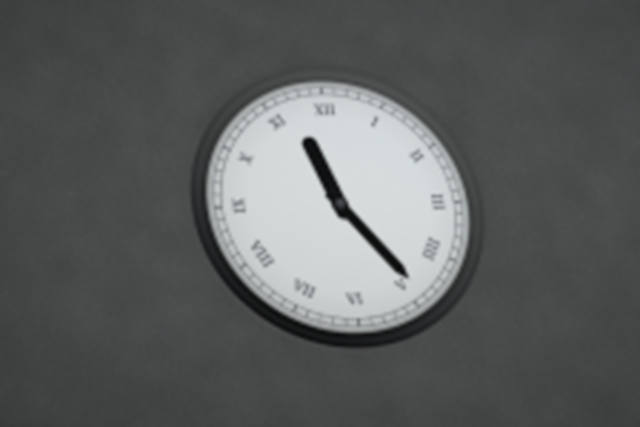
11:24
